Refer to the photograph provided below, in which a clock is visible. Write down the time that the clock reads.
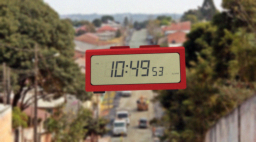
10:49:53
